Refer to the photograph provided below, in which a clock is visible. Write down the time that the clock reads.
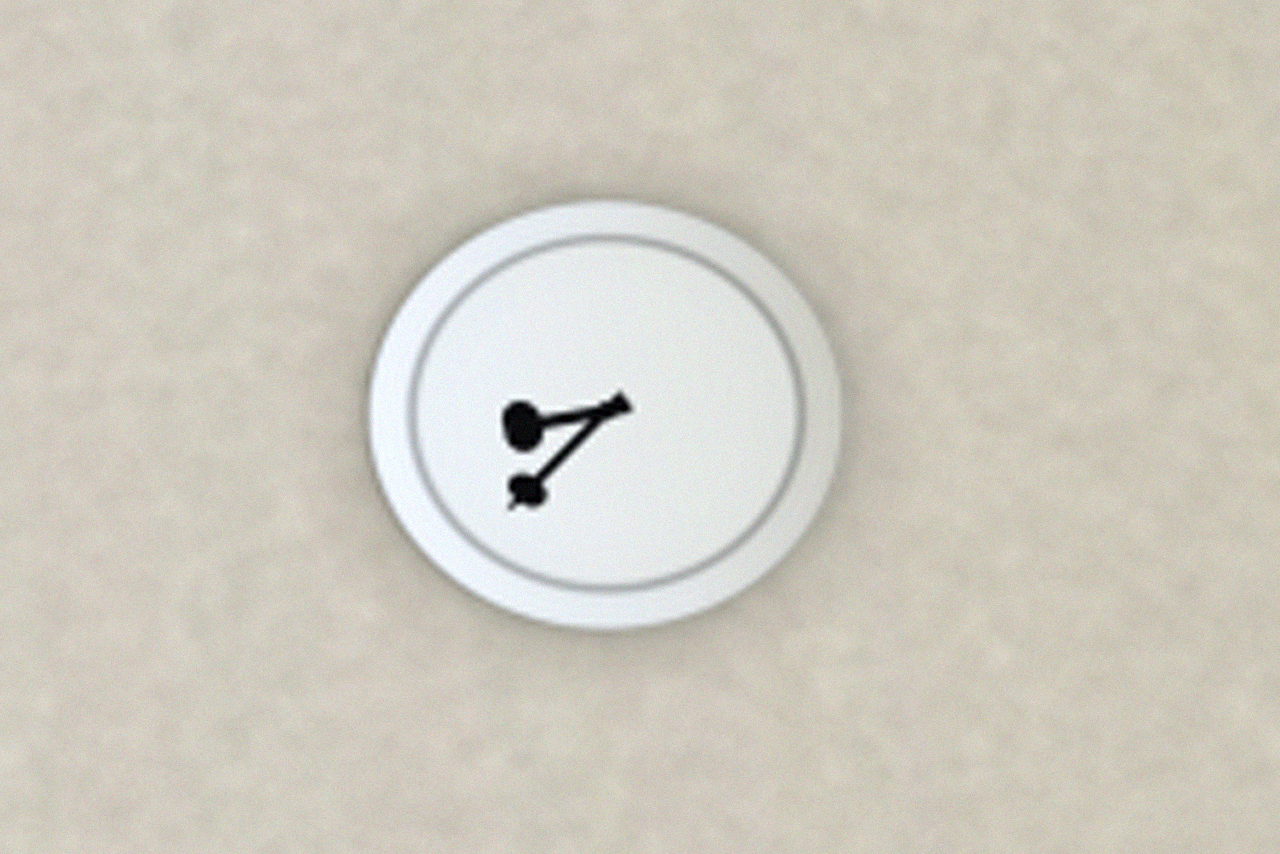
8:37
